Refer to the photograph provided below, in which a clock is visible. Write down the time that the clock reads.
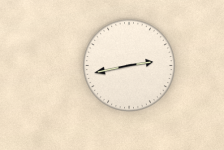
2:43
